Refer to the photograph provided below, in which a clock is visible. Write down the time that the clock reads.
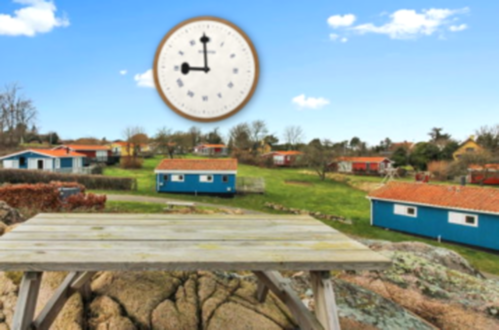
8:59
